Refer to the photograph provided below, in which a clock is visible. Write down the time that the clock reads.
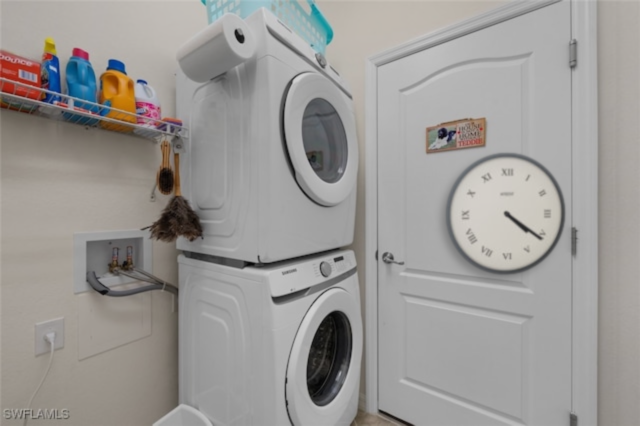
4:21
